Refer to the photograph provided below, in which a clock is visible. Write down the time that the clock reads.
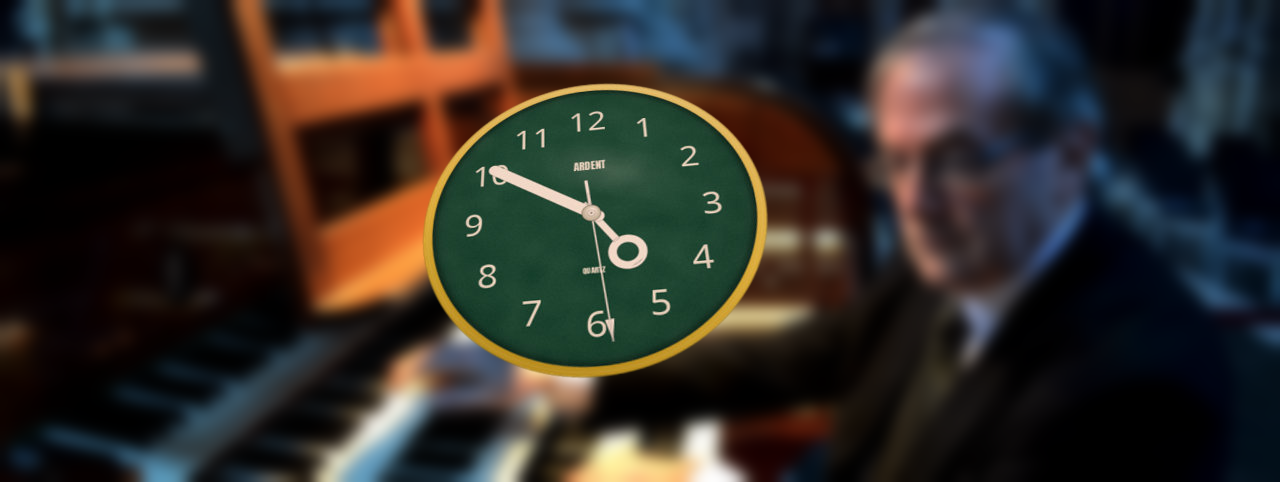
4:50:29
